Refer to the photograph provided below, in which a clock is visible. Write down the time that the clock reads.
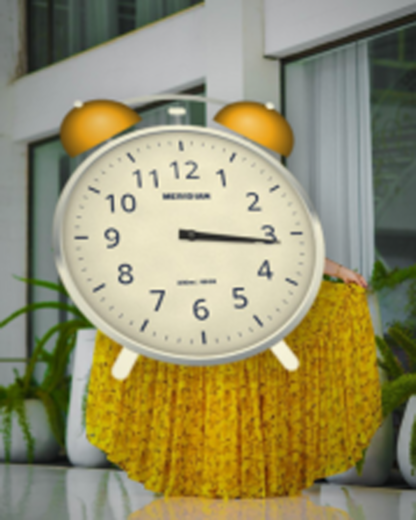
3:16
